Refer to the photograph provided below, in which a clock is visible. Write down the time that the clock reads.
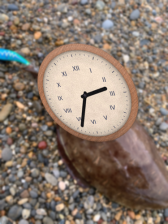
2:34
